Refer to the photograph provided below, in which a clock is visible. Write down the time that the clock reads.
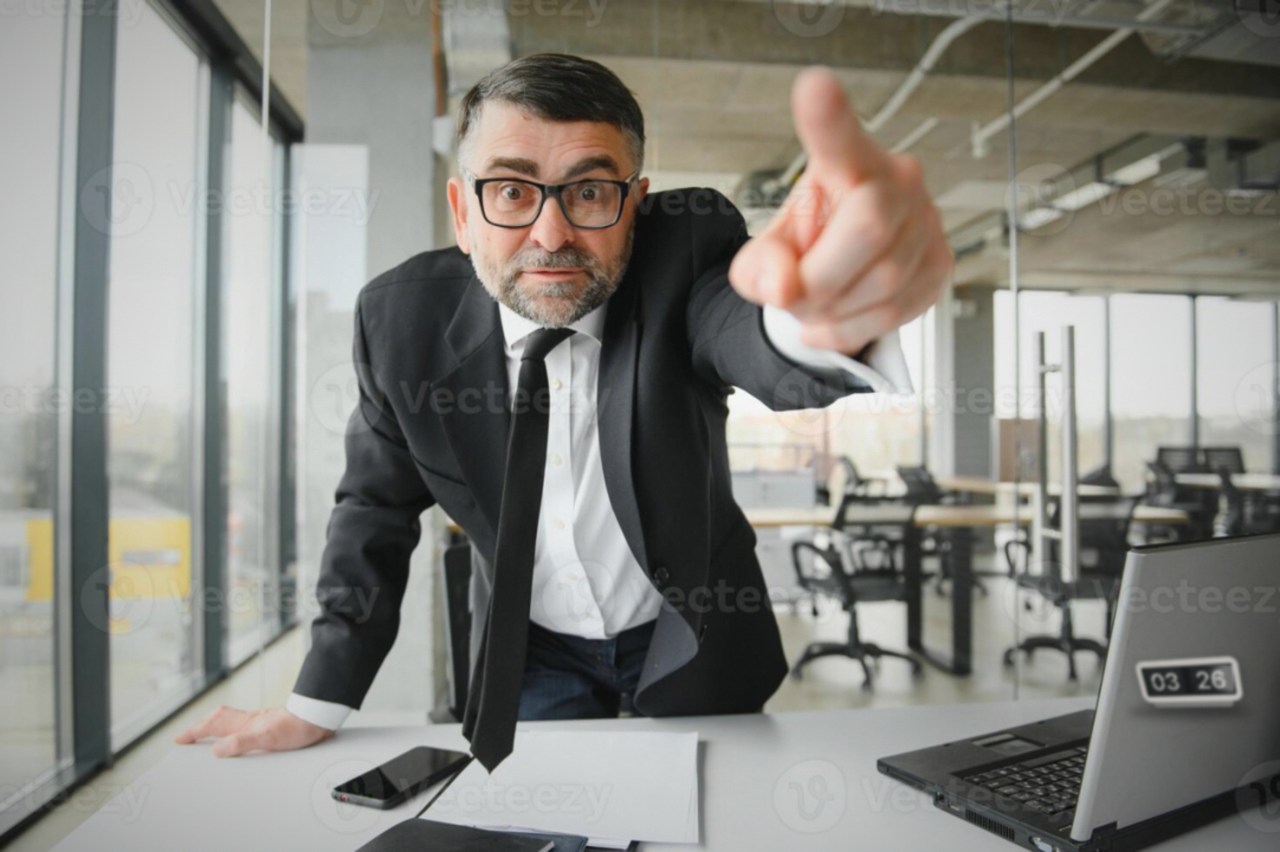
3:26
